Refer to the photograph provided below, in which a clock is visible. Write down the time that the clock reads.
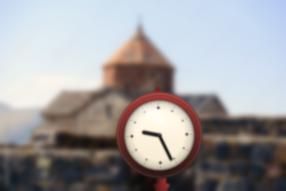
9:26
